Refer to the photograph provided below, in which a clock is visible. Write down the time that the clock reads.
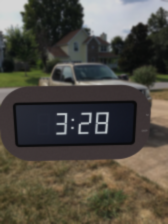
3:28
